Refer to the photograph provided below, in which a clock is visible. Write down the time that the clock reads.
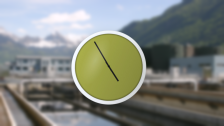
4:55
